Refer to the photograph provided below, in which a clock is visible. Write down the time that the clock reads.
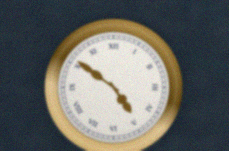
4:51
